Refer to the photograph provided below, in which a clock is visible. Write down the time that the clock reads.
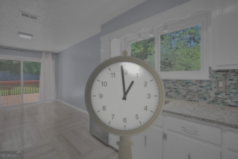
12:59
